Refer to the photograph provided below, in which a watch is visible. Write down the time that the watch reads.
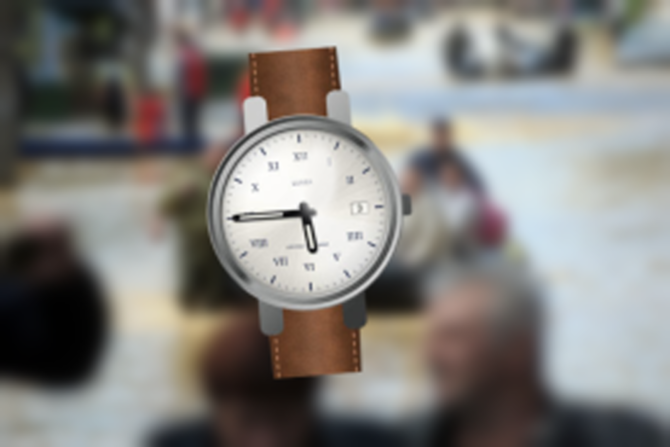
5:45
